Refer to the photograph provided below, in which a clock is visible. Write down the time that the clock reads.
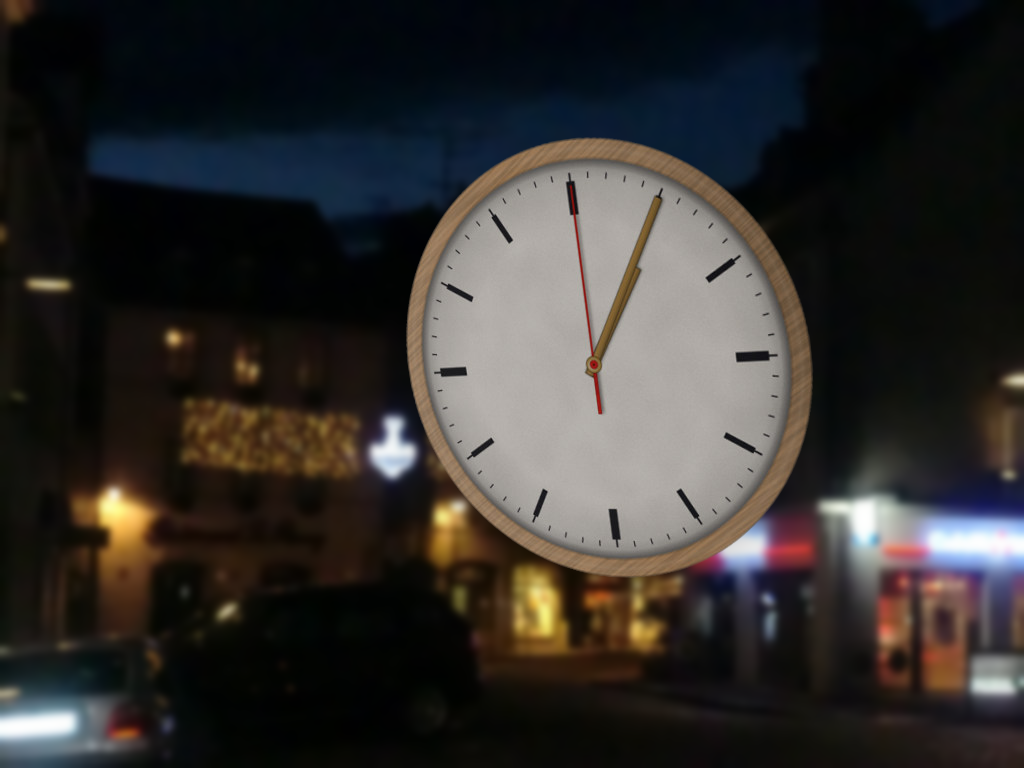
1:05:00
